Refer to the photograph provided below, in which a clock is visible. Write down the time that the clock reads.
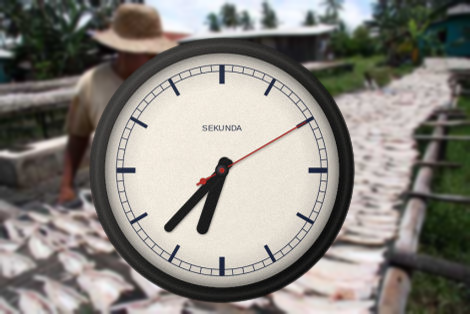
6:37:10
